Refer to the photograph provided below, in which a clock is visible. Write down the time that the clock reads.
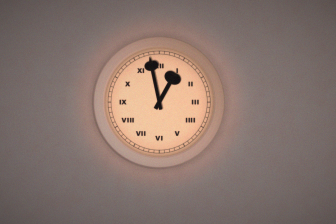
12:58
